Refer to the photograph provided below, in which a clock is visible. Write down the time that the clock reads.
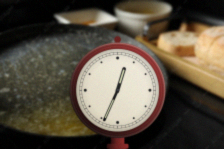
12:34
